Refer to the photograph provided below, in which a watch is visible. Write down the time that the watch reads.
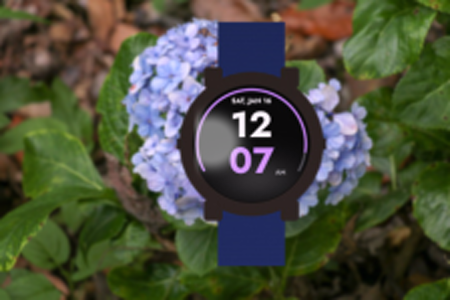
12:07
